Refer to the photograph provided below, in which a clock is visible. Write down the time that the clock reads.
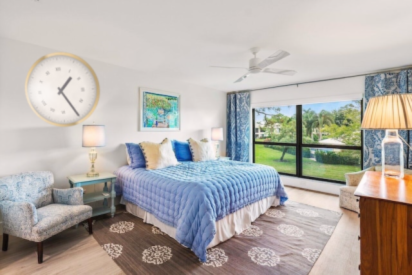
1:25
